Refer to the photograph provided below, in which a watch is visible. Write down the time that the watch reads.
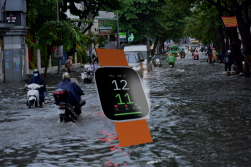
12:11
